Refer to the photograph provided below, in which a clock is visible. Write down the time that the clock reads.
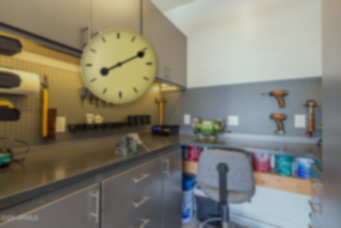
8:11
